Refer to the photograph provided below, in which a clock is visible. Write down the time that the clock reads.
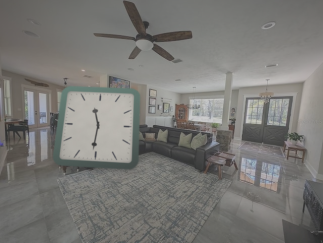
11:31
